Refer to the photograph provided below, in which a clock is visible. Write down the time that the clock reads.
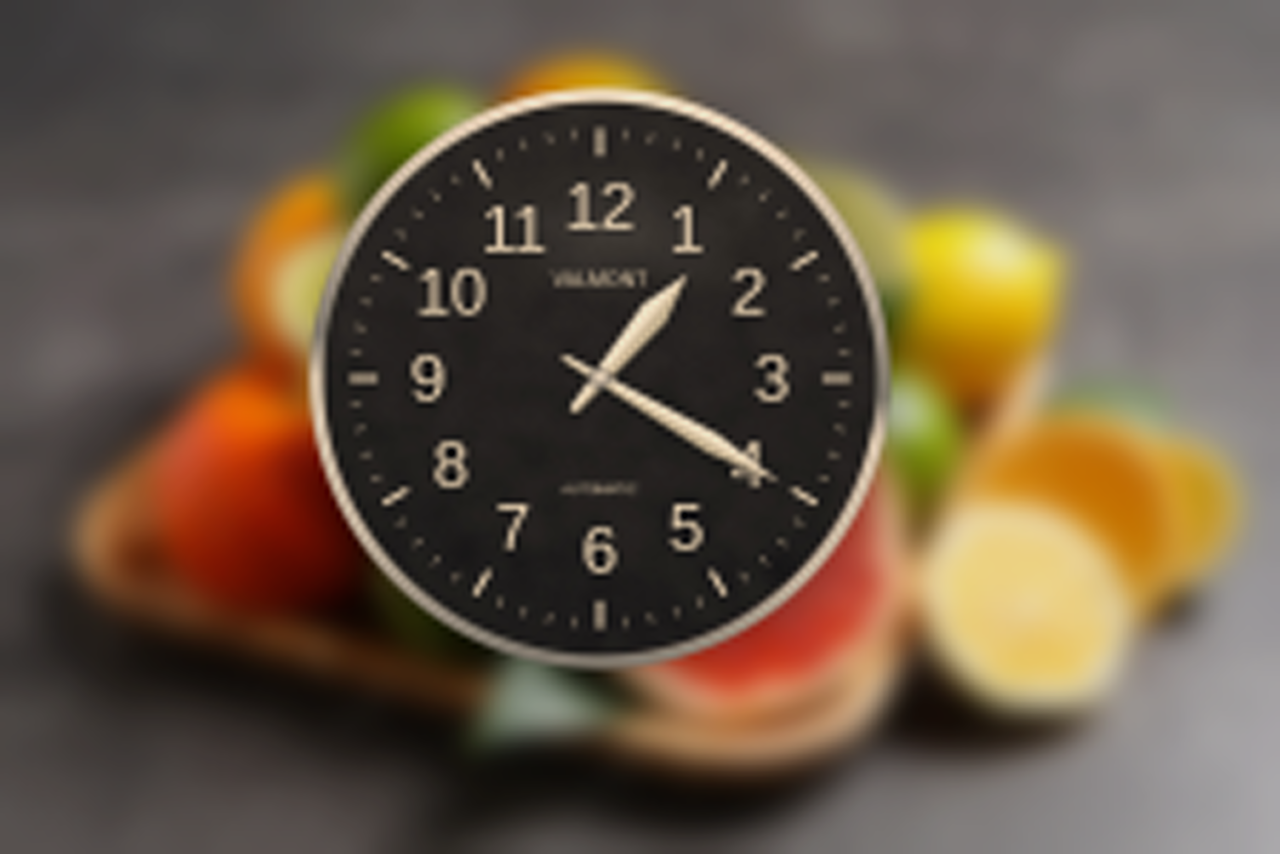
1:20
